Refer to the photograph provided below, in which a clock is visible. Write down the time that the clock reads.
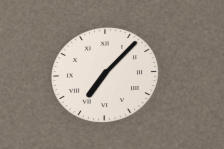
7:07
